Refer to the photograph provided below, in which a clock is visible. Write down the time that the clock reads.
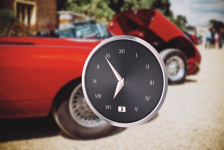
6:54
